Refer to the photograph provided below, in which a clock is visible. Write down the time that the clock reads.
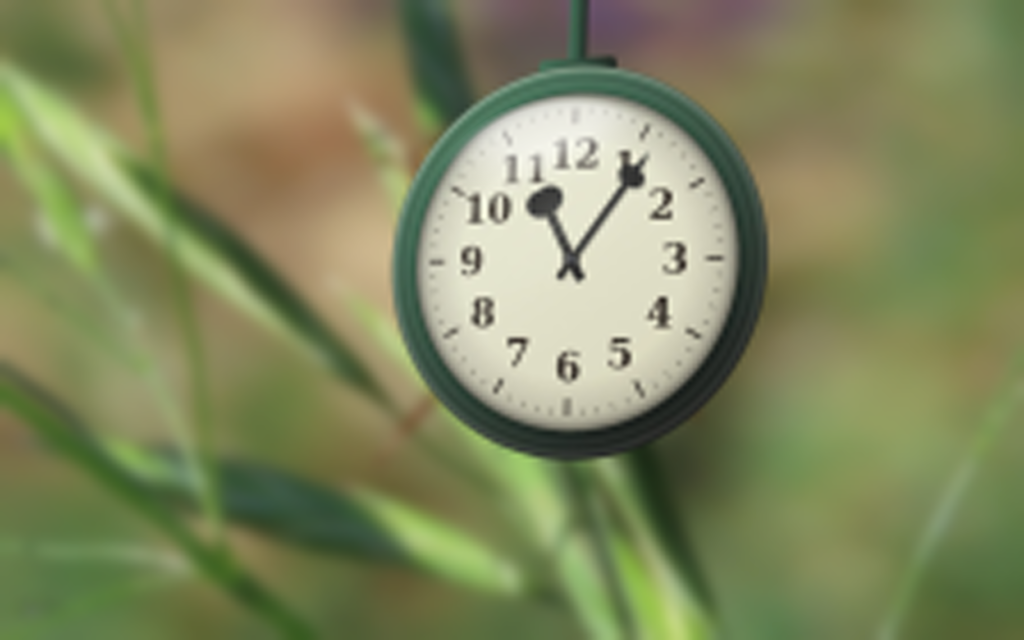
11:06
